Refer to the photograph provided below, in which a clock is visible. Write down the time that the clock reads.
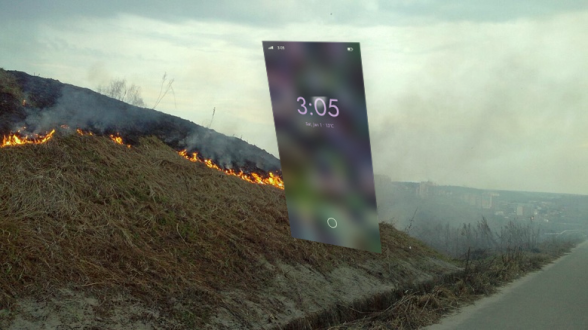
3:05
